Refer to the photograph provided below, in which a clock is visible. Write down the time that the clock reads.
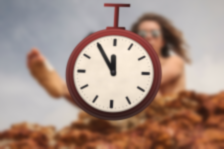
11:55
